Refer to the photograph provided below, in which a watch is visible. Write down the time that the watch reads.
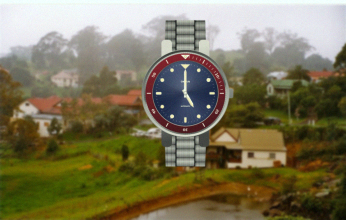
5:00
